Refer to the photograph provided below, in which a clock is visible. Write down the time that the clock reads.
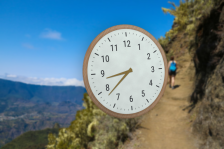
8:38
